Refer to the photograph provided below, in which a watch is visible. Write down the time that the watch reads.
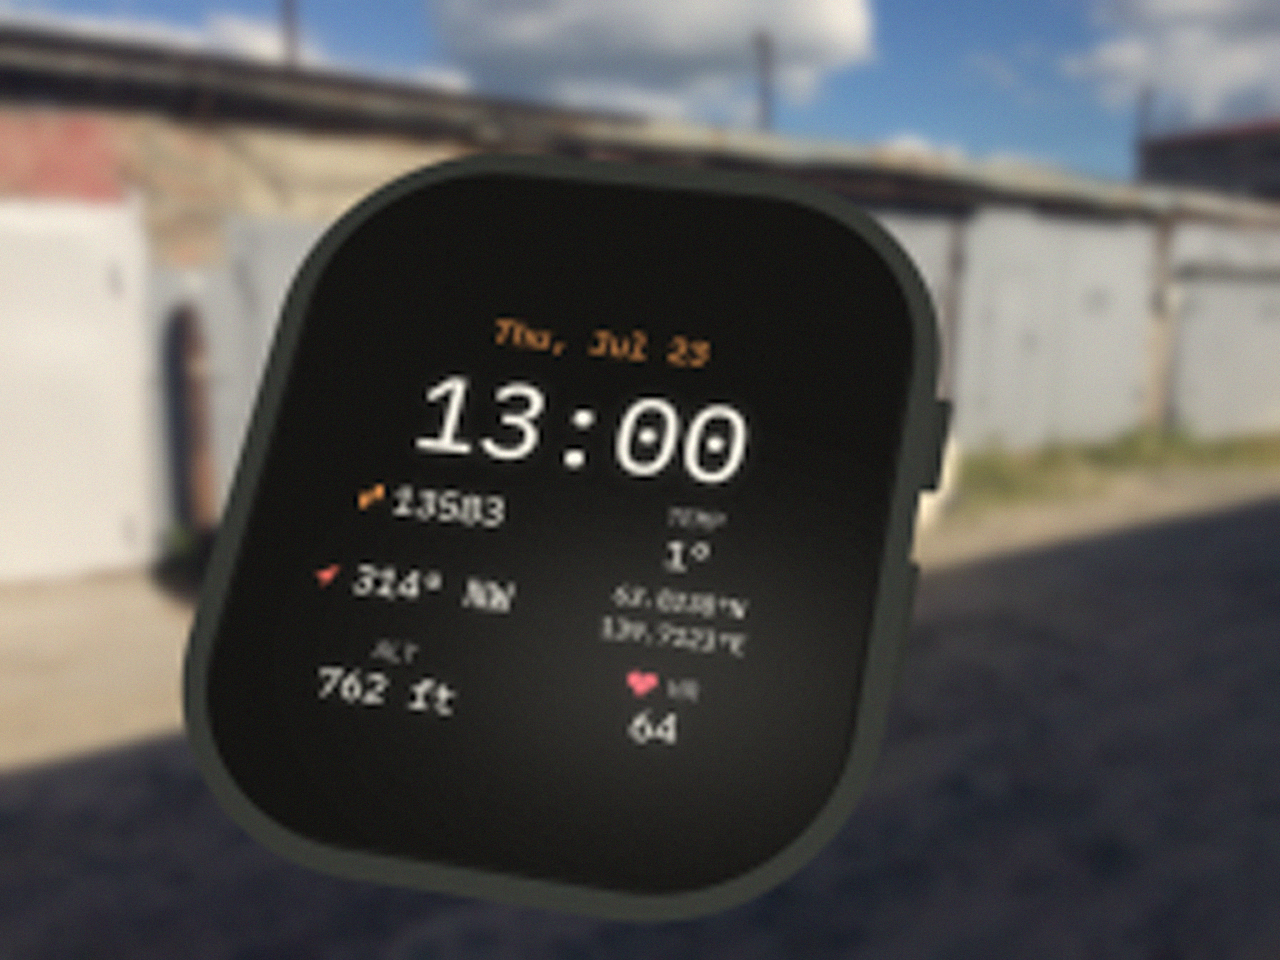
13:00
